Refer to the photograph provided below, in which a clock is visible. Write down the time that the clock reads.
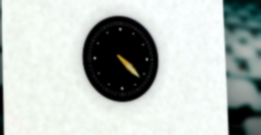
4:22
